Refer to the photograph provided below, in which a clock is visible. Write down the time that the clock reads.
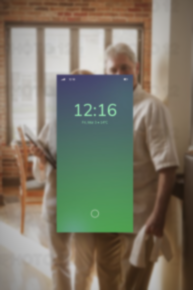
12:16
